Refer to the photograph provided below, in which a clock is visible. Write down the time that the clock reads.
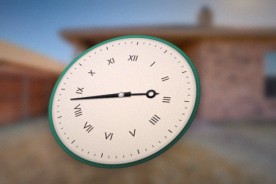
2:43
